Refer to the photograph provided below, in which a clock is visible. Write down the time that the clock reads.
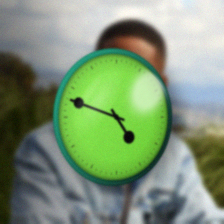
4:48
